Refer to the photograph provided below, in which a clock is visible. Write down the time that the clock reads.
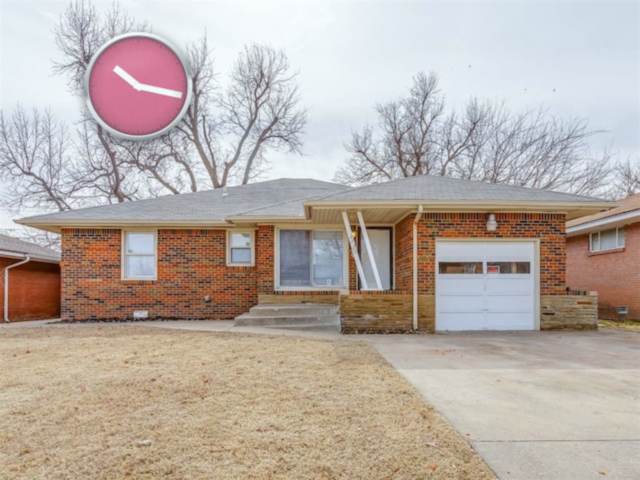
10:17
